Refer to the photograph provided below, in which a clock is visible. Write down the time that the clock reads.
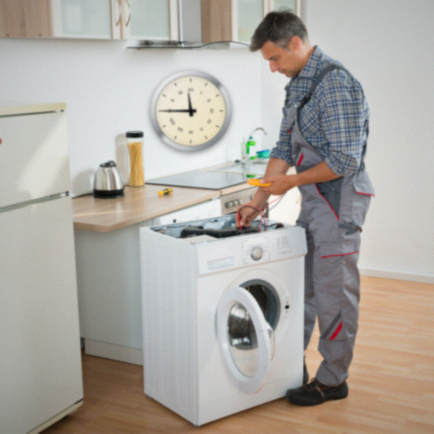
11:45
